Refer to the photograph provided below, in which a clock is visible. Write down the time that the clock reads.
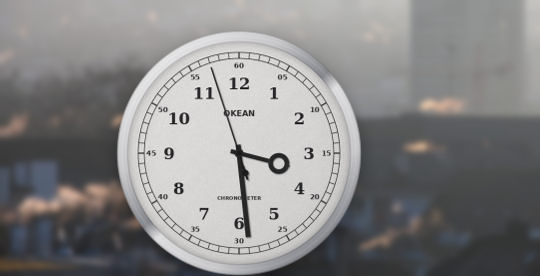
3:28:57
